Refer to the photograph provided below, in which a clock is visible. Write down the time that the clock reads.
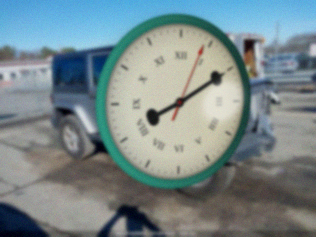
8:10:04
